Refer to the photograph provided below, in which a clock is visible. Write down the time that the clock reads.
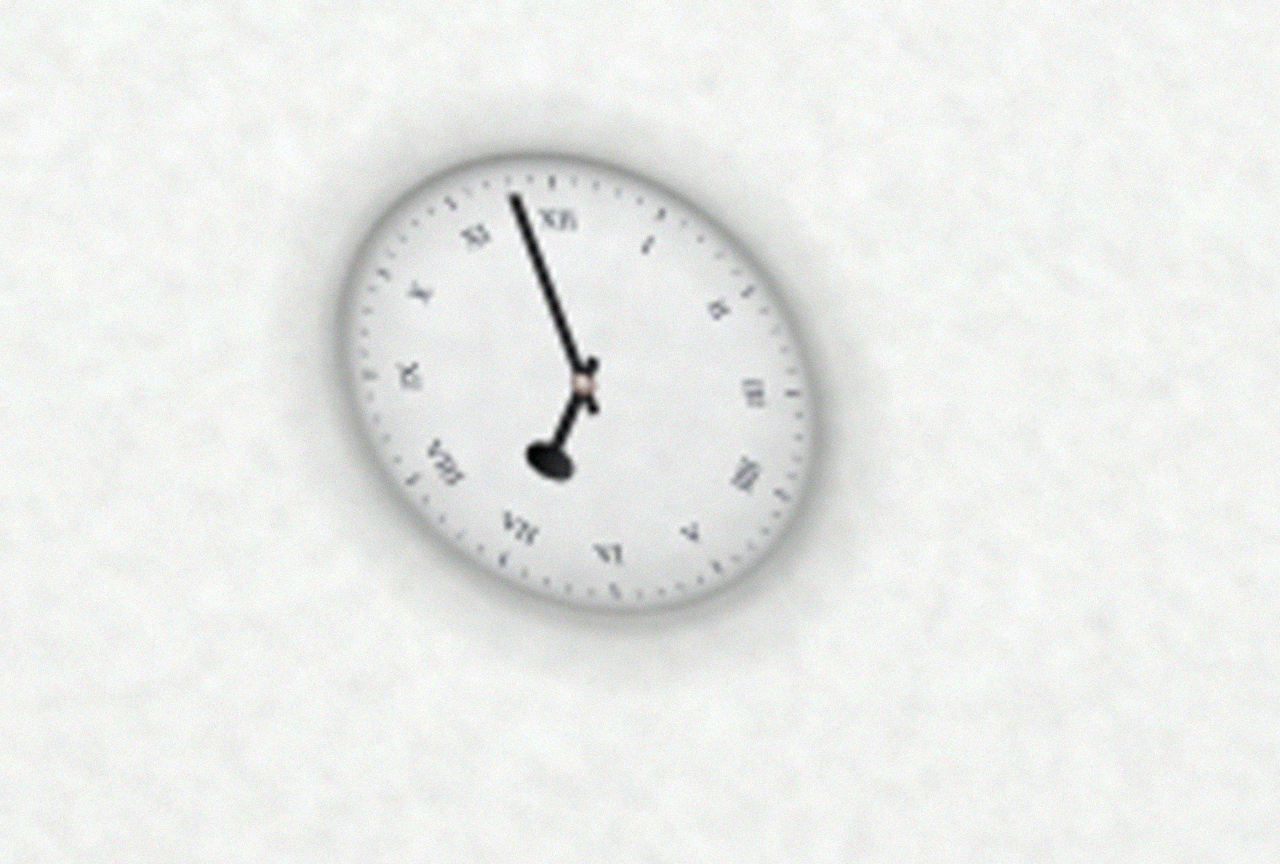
6:58
